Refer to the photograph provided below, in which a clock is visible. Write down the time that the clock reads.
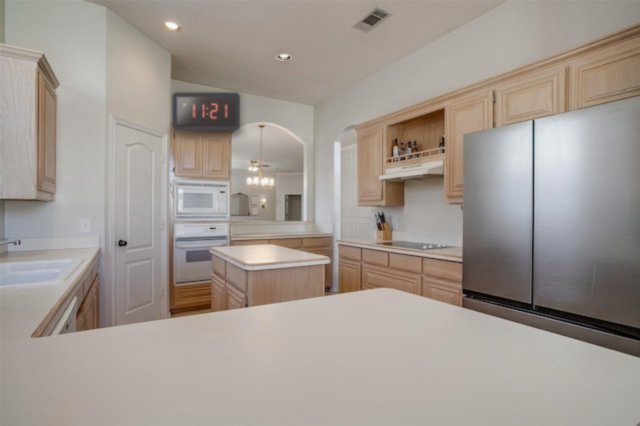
11:21
